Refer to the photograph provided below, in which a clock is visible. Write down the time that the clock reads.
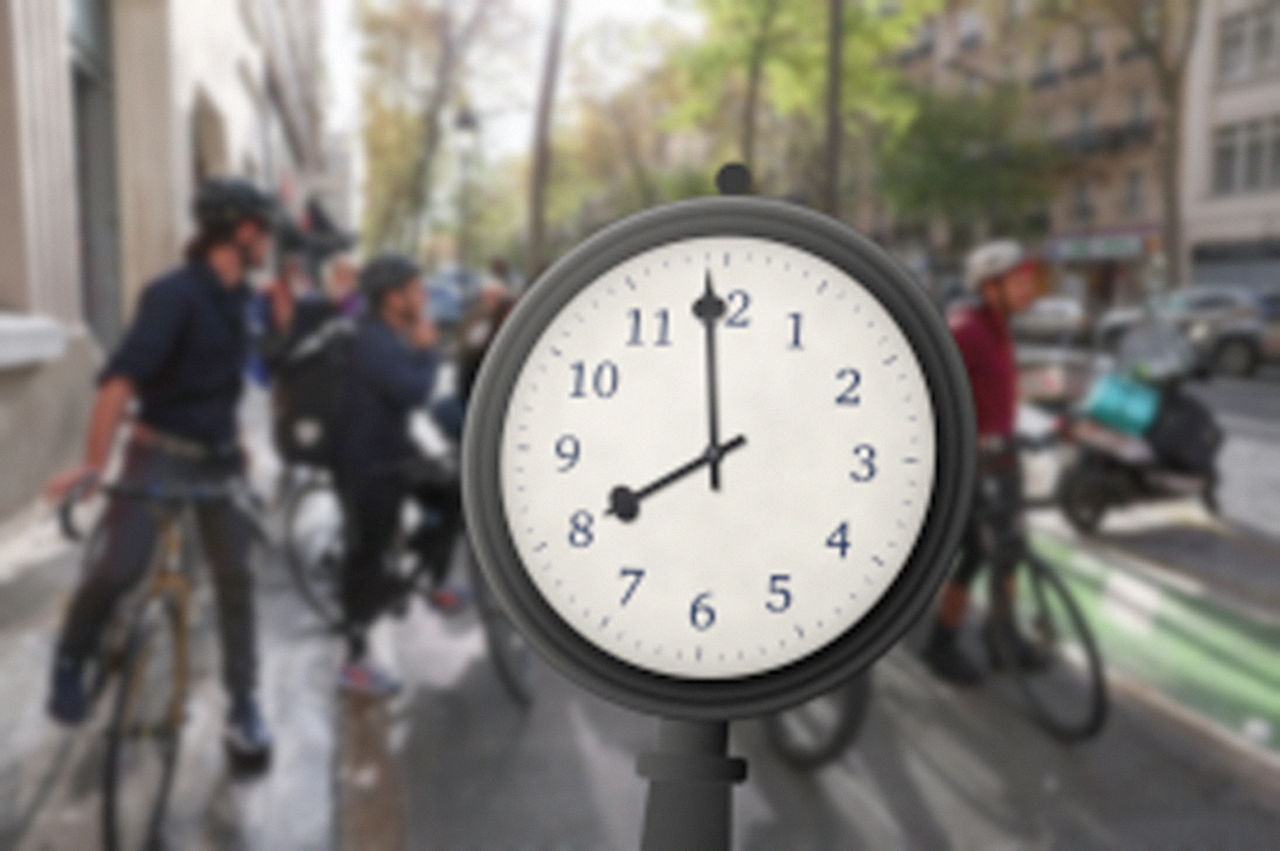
7:59
